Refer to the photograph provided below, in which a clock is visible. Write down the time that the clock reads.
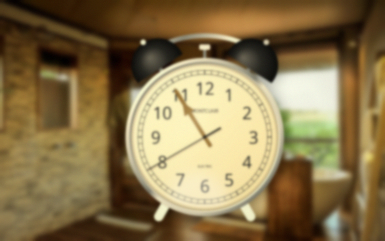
10:54:40
